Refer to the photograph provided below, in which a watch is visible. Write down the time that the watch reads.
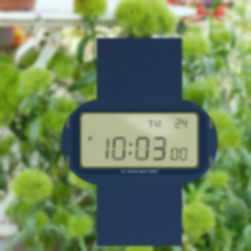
10:03:00
